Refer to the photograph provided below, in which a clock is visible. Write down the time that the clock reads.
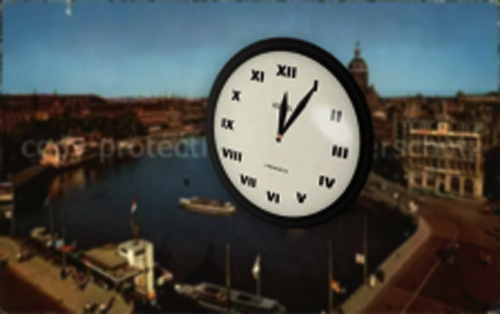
12:05
